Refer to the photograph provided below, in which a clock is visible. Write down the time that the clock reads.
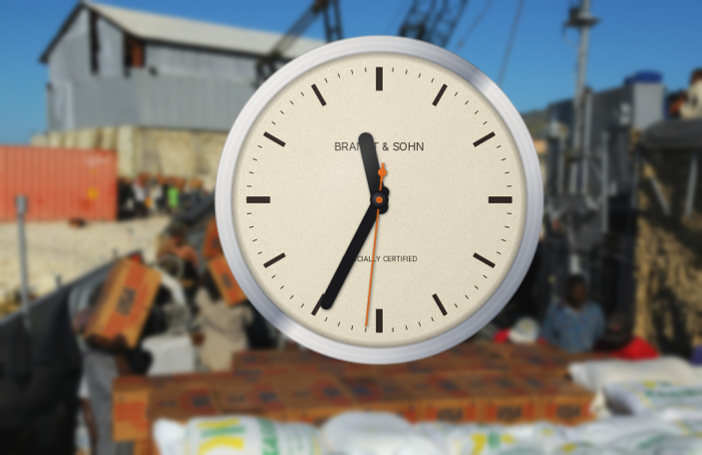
11:34:31
